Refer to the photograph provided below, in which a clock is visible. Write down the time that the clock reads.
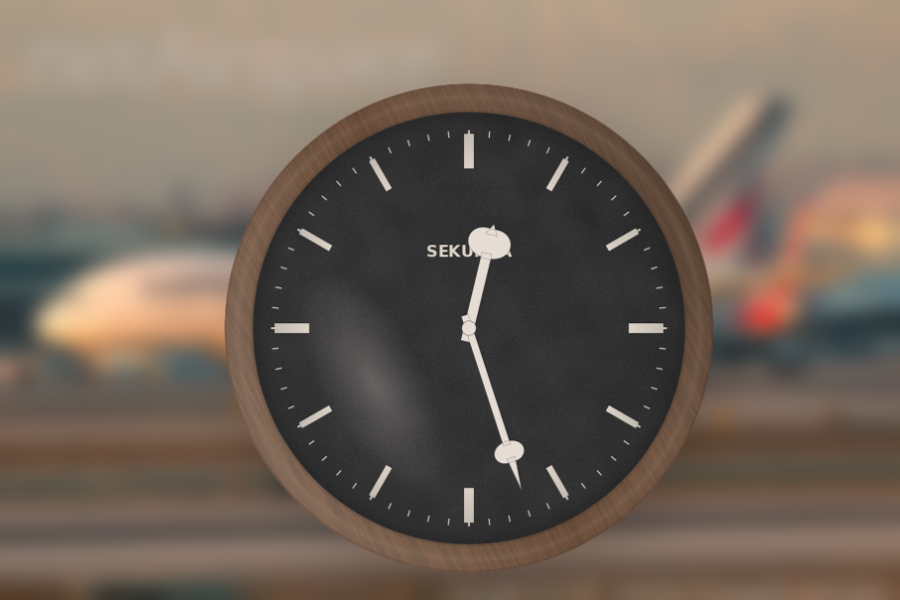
12:27
